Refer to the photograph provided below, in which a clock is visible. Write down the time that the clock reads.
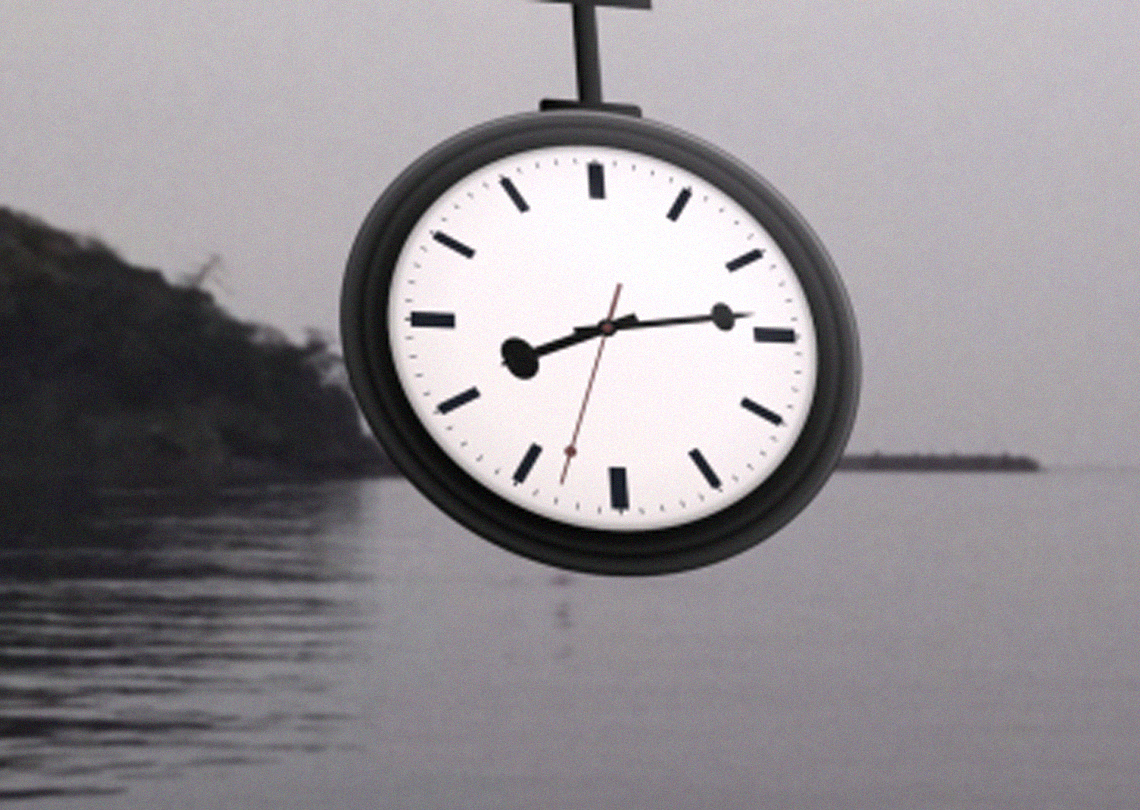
8:13:33
